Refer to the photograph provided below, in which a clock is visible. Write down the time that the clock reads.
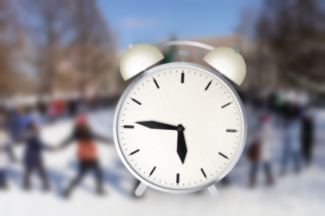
5:46
